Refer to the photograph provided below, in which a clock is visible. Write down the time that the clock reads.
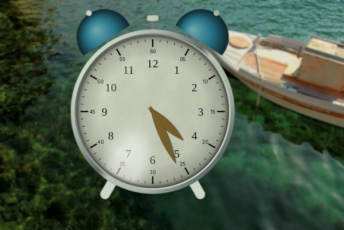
4:26
